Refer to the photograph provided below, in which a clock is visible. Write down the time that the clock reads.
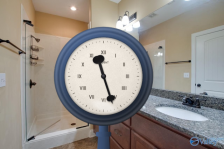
11:27
